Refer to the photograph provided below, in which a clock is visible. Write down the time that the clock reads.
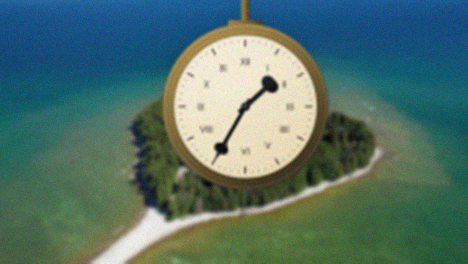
1:35
